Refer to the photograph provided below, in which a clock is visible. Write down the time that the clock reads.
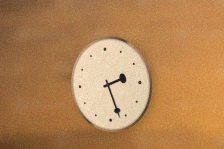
2:27
